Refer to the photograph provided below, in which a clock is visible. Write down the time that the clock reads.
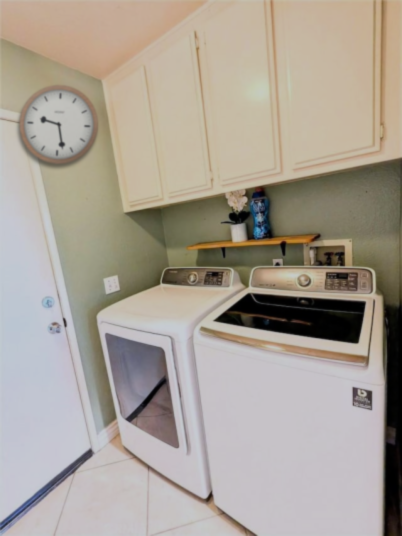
9:28
